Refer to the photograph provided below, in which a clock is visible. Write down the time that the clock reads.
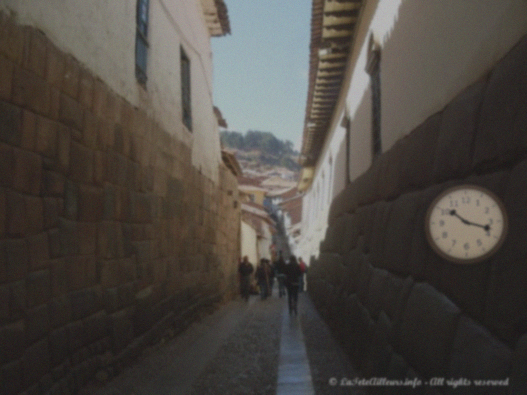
10:18
